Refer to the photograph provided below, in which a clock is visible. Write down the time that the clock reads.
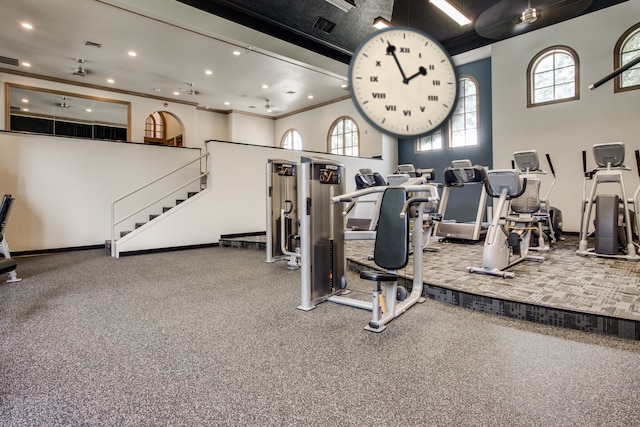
1:56
